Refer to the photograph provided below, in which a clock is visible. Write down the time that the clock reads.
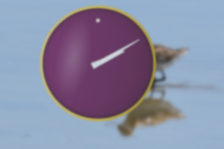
2:10
